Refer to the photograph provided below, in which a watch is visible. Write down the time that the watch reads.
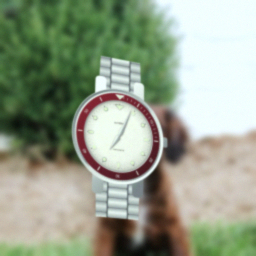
7:04
